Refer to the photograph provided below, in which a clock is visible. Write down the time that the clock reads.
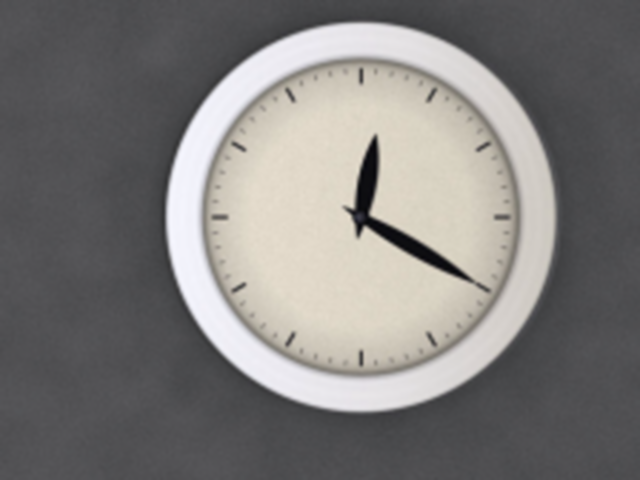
12:20
